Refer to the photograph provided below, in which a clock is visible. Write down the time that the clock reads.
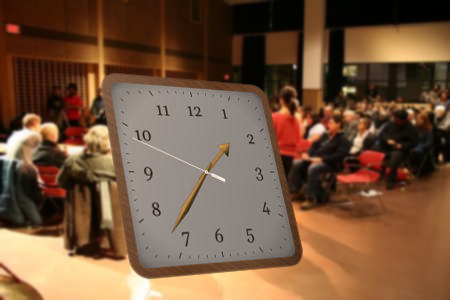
1:36:49
